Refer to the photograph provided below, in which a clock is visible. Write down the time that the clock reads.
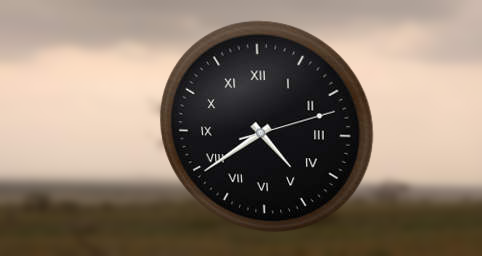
4:39:12
